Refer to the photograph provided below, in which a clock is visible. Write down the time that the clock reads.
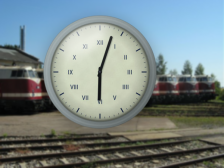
6:03
